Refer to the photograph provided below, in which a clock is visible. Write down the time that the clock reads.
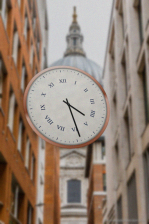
4:29
